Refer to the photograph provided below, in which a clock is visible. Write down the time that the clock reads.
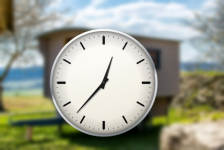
12:37
